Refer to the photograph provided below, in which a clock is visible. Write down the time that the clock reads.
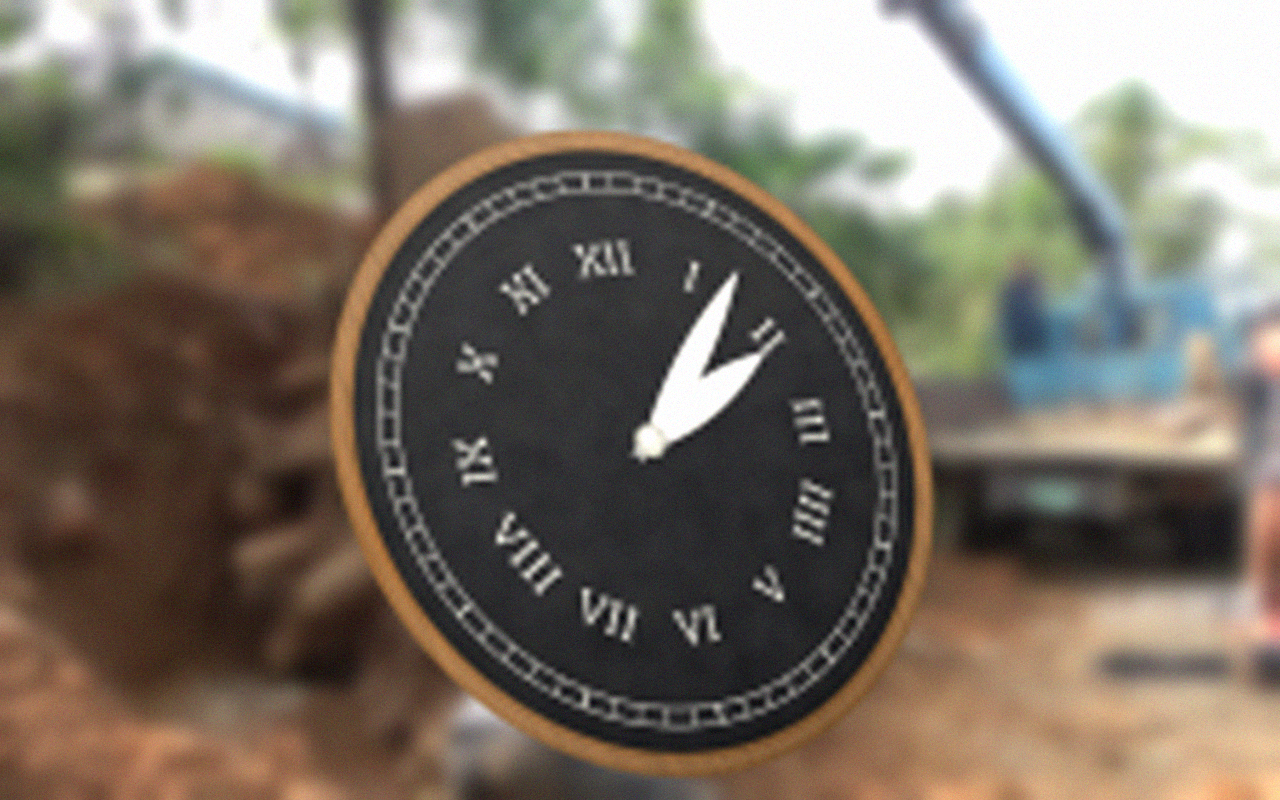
2:07
